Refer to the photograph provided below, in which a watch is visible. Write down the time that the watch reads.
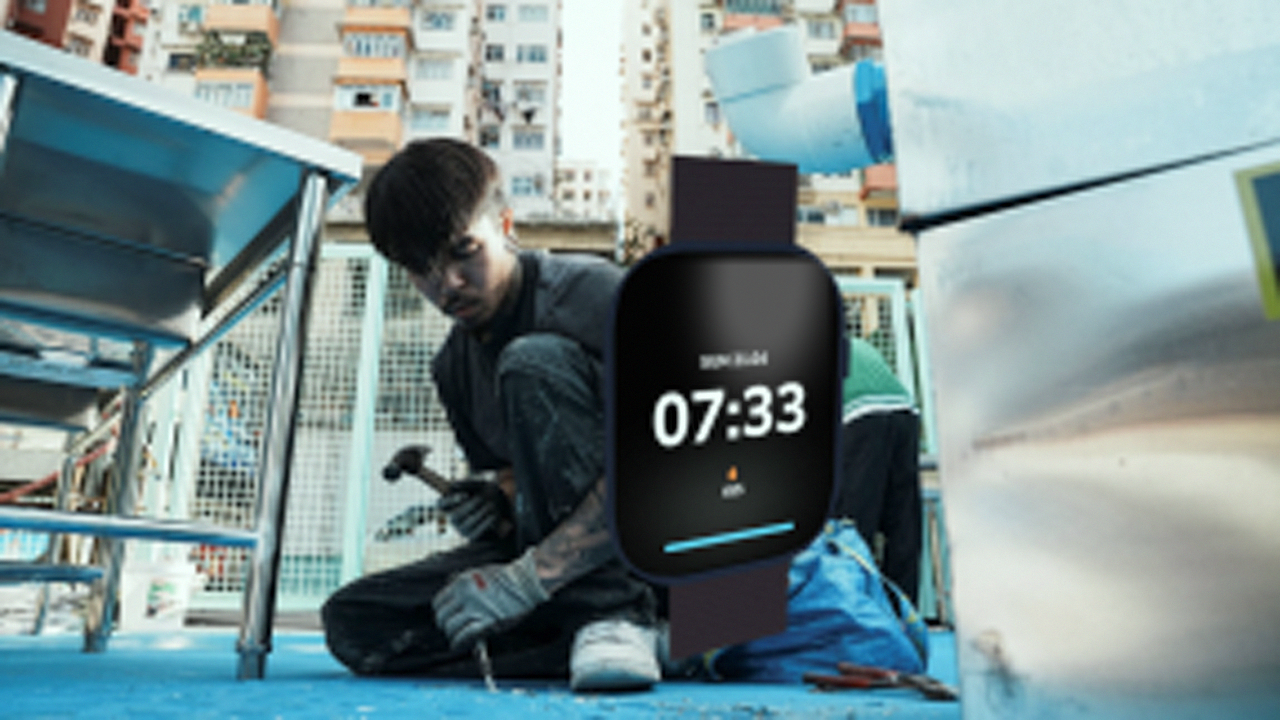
7:33
